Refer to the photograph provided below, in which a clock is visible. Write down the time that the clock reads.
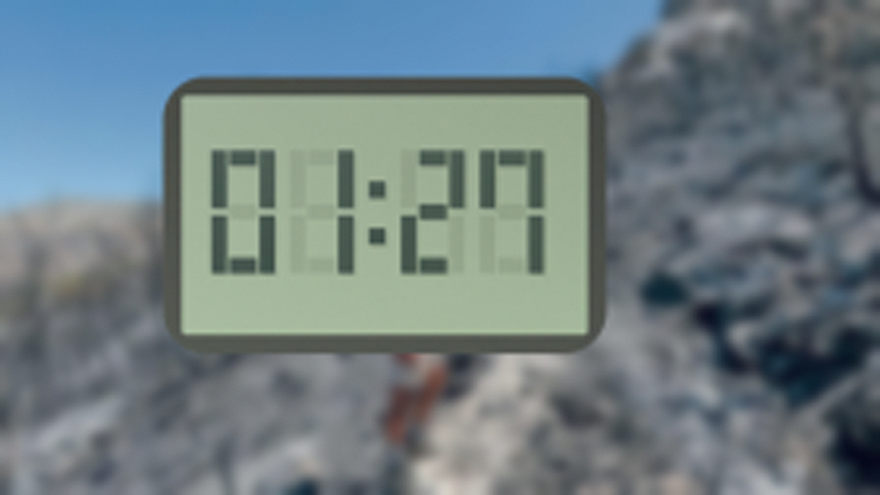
1:27
